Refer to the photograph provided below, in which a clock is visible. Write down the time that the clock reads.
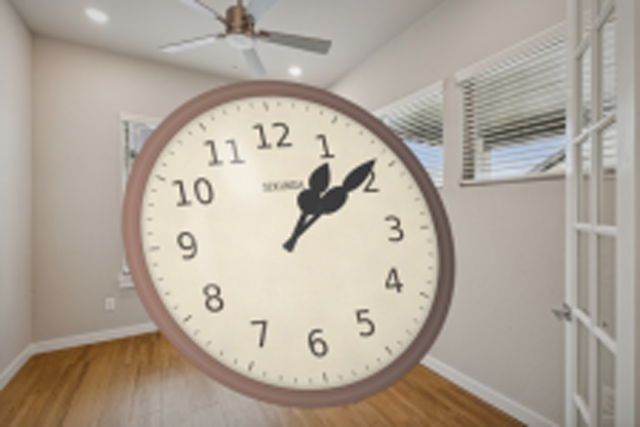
1:09
